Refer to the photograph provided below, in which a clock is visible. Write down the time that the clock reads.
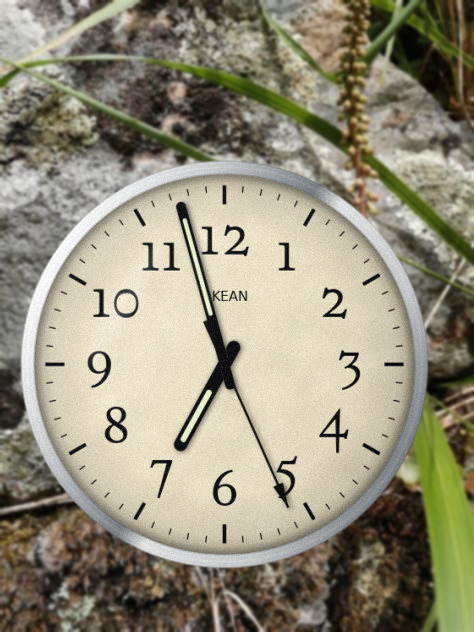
6:57:26
